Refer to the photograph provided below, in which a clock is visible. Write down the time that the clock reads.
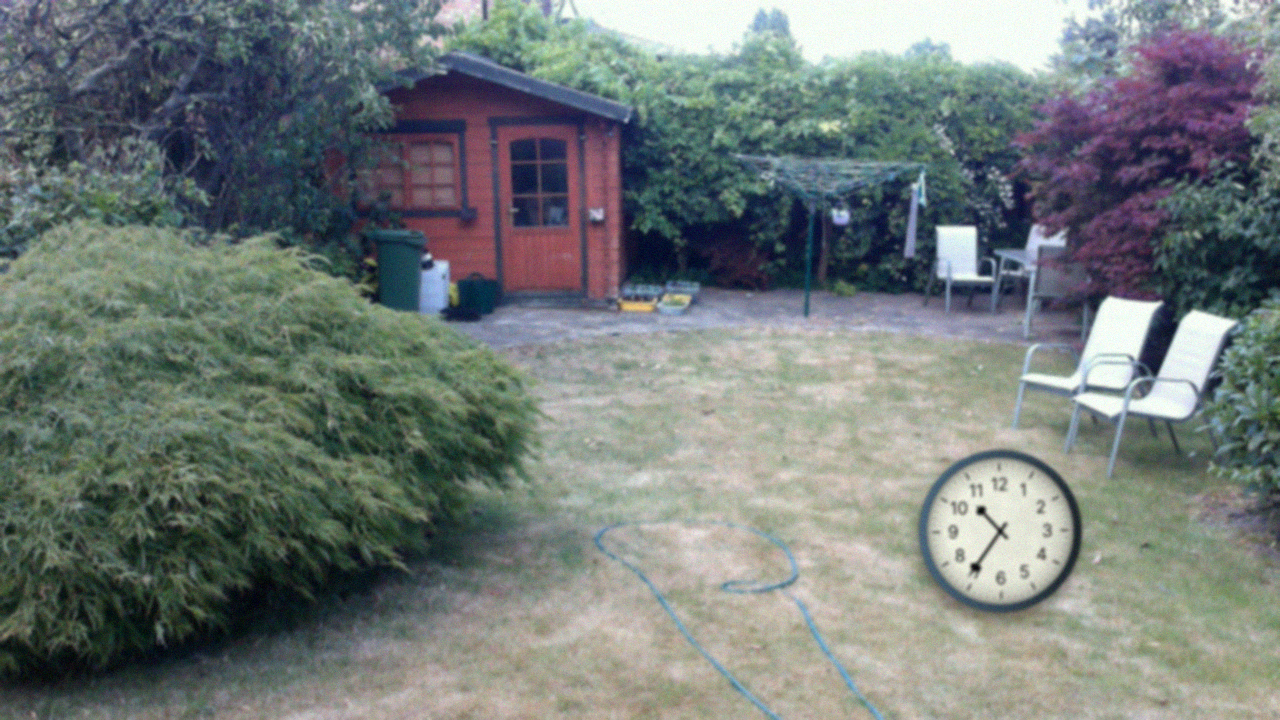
10:36
